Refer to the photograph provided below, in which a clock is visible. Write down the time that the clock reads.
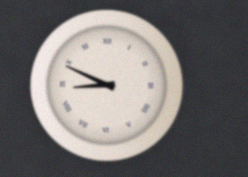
8:49
